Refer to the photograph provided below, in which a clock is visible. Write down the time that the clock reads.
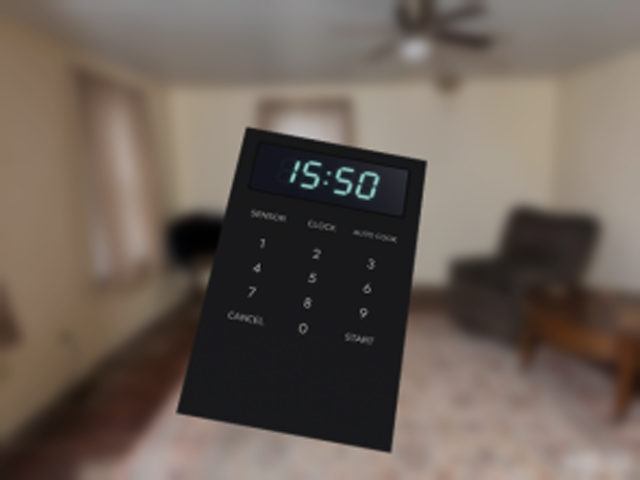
15:50
